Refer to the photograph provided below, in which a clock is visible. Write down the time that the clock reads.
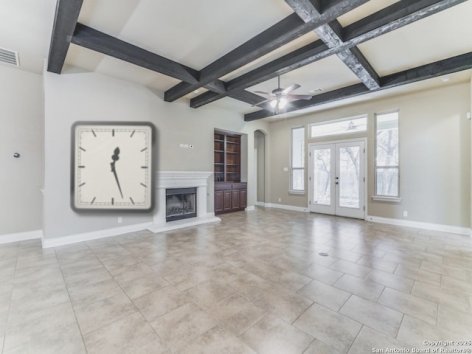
12:27
